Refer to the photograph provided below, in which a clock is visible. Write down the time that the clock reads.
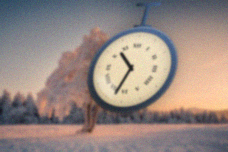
10:33
